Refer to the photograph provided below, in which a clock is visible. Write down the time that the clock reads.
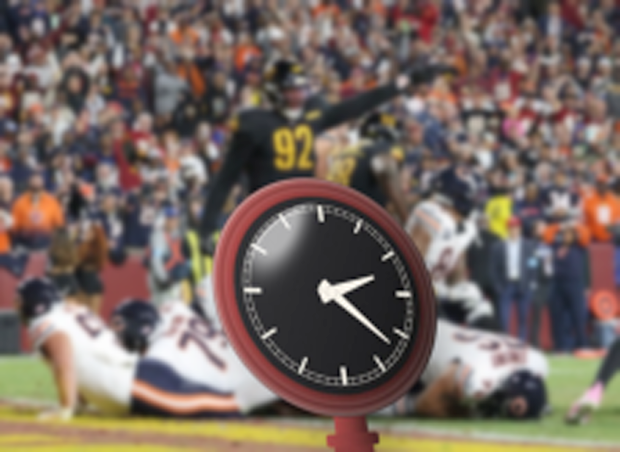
2:22
